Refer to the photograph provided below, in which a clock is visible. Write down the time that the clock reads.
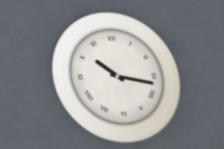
10:17
